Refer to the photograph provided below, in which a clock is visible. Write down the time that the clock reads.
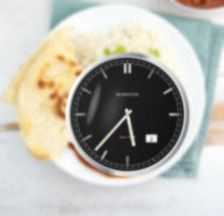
5:37
